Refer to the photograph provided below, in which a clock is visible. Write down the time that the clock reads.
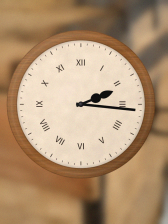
2:16
